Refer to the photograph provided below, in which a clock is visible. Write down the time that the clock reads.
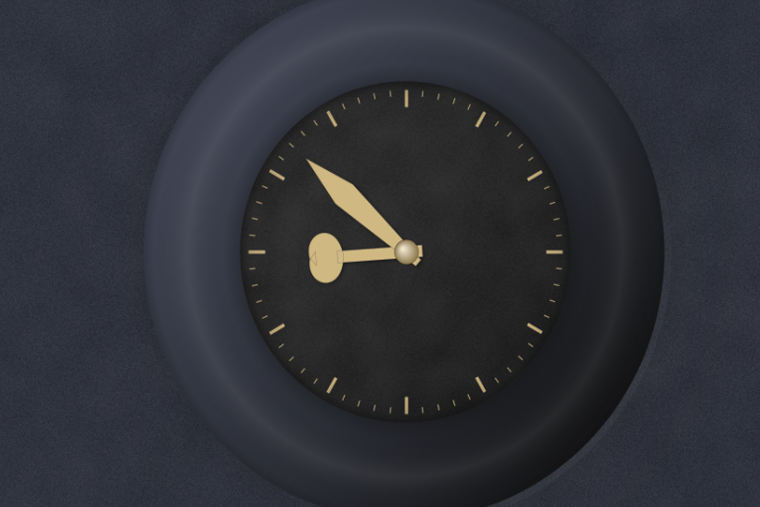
8:52
